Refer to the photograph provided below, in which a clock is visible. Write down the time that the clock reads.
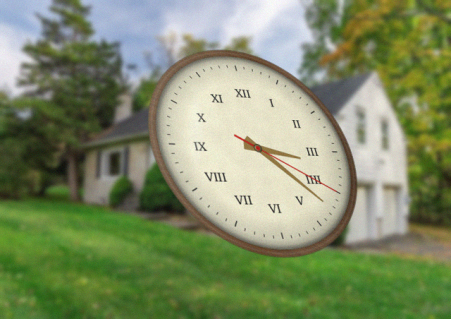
3:22:20
